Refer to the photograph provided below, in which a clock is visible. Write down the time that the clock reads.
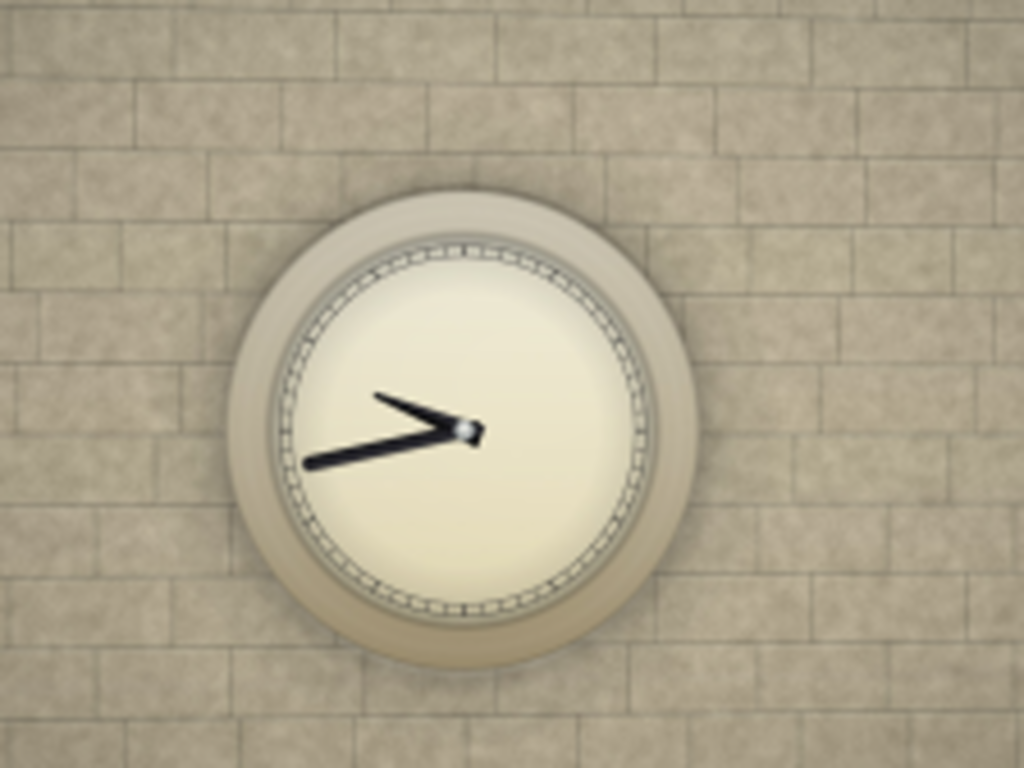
9:43
